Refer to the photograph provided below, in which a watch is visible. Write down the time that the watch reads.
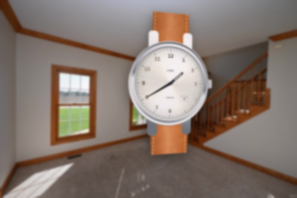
1:40
